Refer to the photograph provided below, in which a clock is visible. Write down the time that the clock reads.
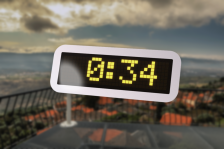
0:34
